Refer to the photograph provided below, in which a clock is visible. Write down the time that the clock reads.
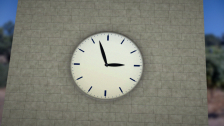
2:57
